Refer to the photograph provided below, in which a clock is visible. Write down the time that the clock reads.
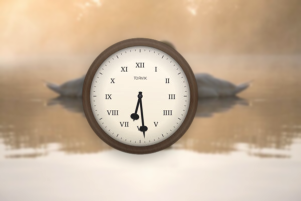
6:29
